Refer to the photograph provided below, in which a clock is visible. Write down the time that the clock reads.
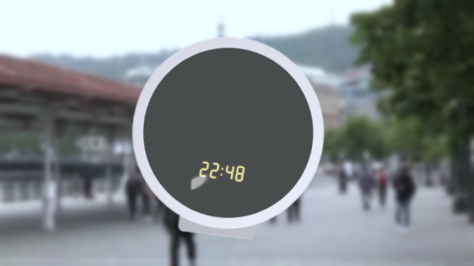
22:48
